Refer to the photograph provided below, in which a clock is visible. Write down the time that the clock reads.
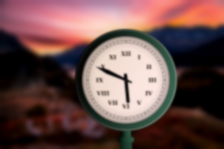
5:49
